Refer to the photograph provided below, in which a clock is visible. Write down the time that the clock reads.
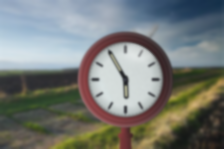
5:55
